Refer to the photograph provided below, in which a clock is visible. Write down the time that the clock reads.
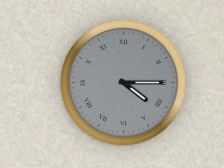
4:15
